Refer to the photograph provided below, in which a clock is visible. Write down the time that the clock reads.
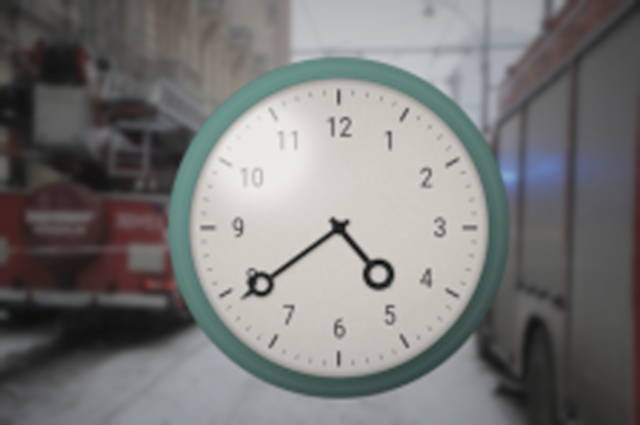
4:39
